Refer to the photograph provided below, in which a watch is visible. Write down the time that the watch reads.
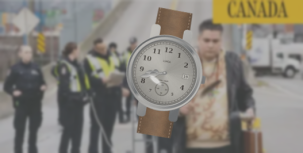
8:42
